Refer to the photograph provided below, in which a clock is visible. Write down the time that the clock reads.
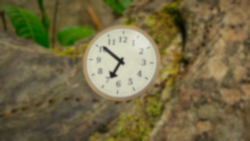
6:51
